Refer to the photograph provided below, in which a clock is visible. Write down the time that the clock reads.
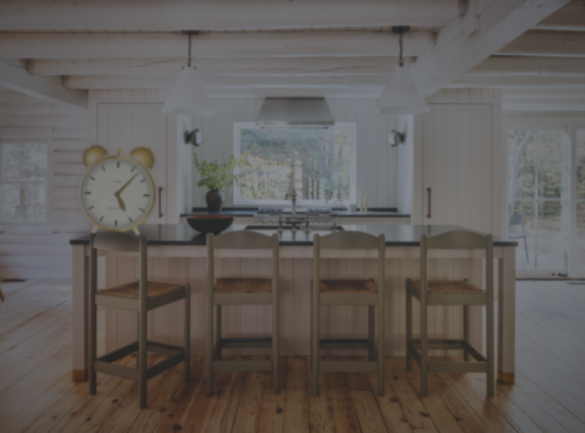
5:07
